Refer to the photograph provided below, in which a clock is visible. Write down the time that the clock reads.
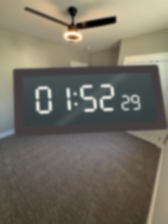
1:52:29
